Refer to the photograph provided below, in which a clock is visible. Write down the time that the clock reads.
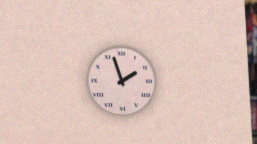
1:57
